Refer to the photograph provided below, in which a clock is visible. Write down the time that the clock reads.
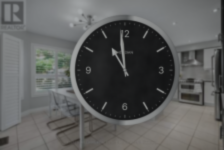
10:59
